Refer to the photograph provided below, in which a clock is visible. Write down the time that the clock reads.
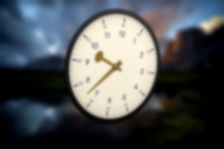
9:37
